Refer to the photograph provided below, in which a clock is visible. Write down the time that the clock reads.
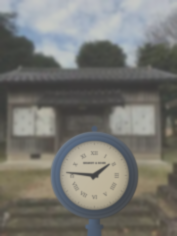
1:46
